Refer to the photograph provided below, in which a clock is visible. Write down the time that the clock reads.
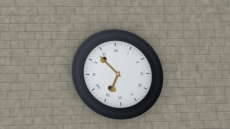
6:53
